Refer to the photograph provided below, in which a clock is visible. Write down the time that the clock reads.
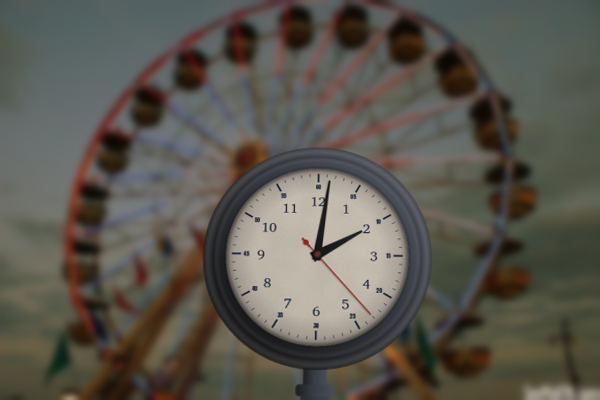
2:01:23
